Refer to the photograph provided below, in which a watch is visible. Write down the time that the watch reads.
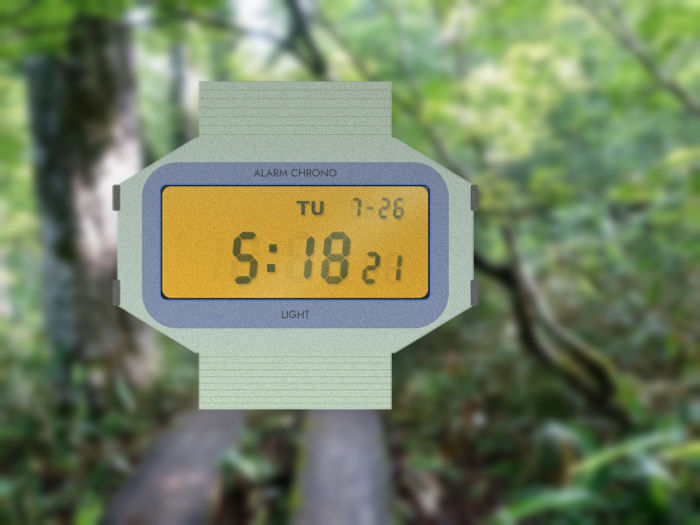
5:18:21
